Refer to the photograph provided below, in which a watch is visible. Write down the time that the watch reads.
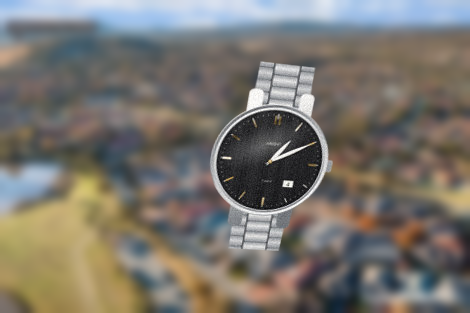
1:10
